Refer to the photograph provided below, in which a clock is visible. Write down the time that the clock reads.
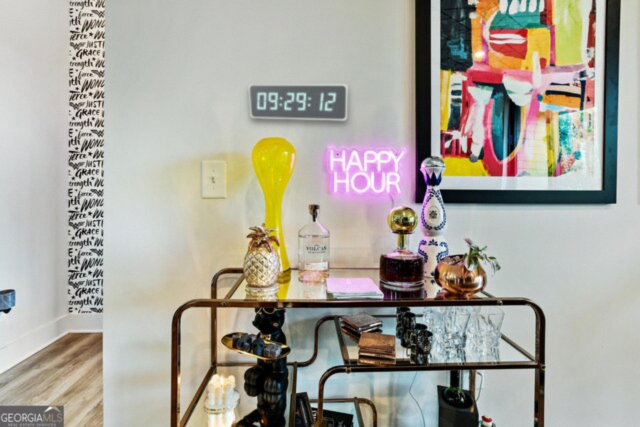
9:29:12
